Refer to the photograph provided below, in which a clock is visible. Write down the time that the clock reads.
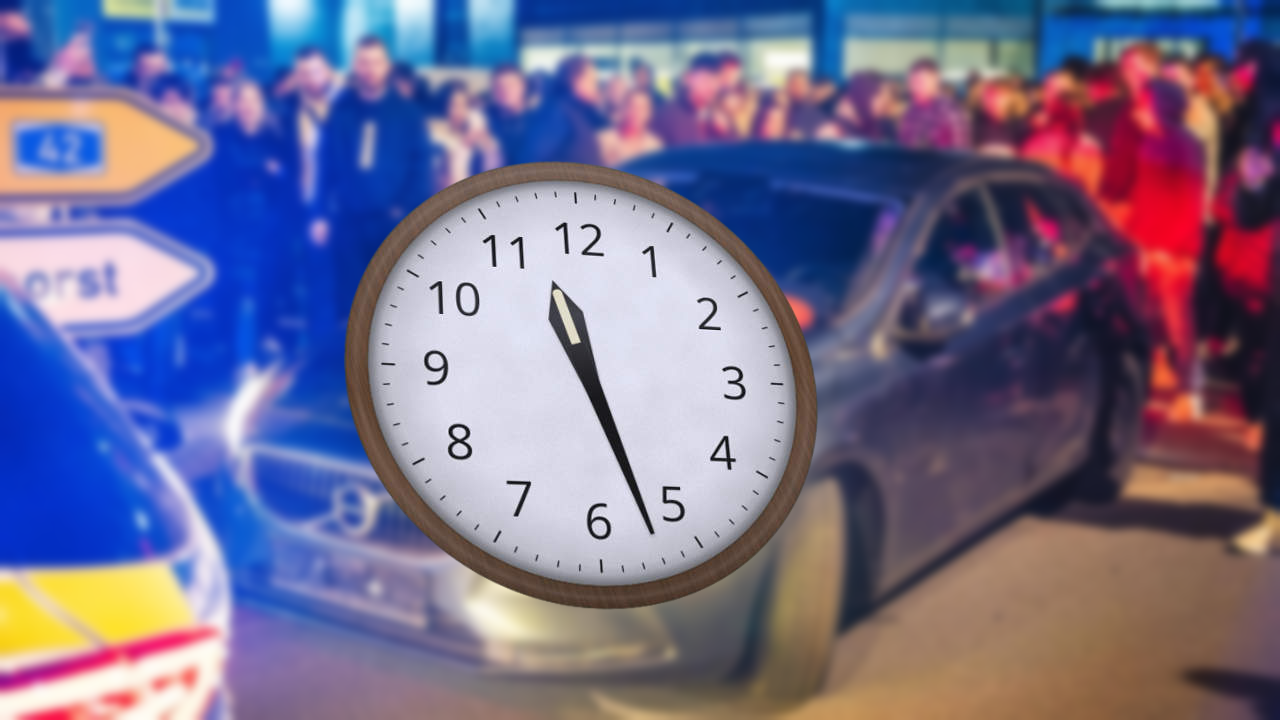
11:27
